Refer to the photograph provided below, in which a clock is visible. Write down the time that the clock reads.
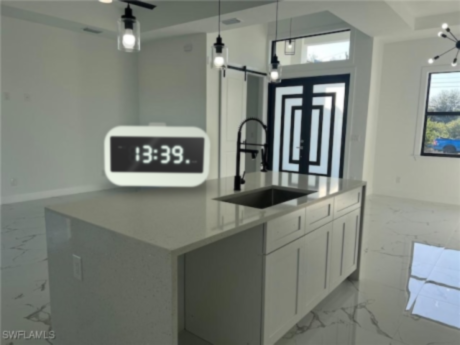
13:39
